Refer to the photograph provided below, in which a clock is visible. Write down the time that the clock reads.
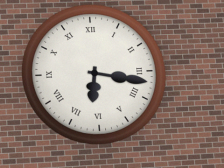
6:17
